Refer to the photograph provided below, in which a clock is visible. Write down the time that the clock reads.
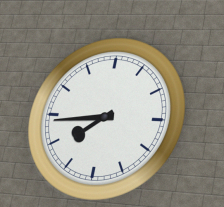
7:44
